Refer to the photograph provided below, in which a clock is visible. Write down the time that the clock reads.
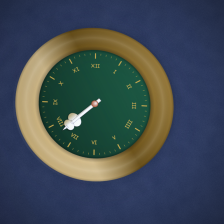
7:38
